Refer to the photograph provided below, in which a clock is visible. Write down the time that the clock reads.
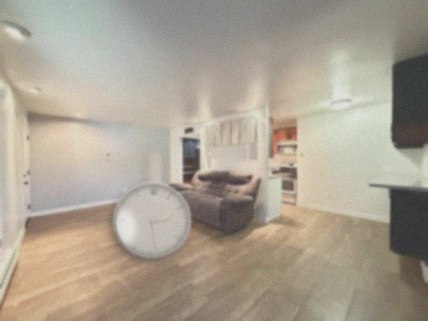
2:28
